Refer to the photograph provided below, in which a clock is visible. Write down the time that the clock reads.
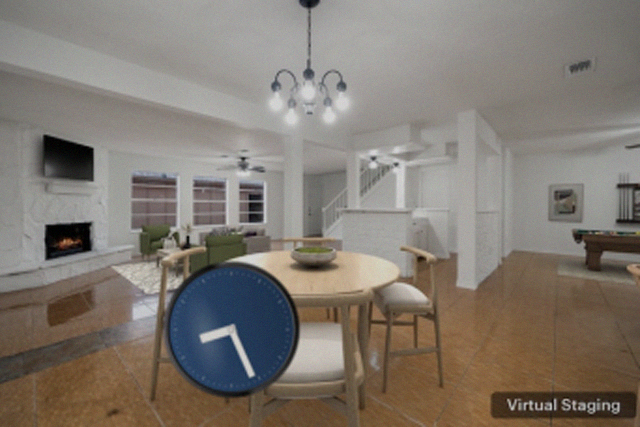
8:26
